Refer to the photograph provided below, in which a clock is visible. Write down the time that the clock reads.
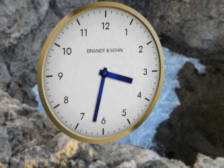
3:32
